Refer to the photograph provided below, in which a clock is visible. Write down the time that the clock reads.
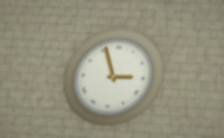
2:56
